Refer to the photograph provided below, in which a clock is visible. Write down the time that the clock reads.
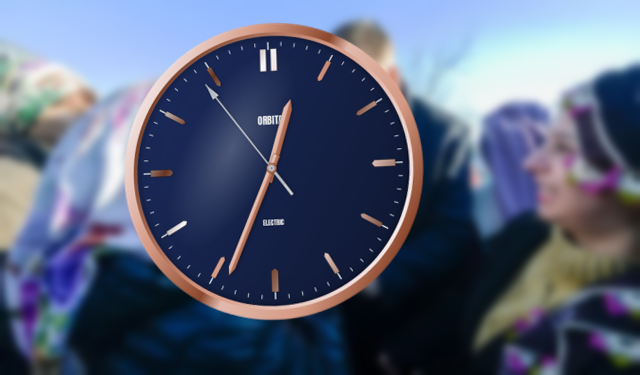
12:33:54
